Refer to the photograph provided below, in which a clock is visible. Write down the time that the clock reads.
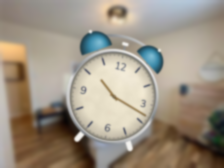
10:18
